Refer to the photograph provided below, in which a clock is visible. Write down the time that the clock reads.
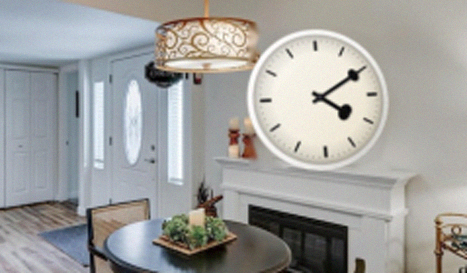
4:10
